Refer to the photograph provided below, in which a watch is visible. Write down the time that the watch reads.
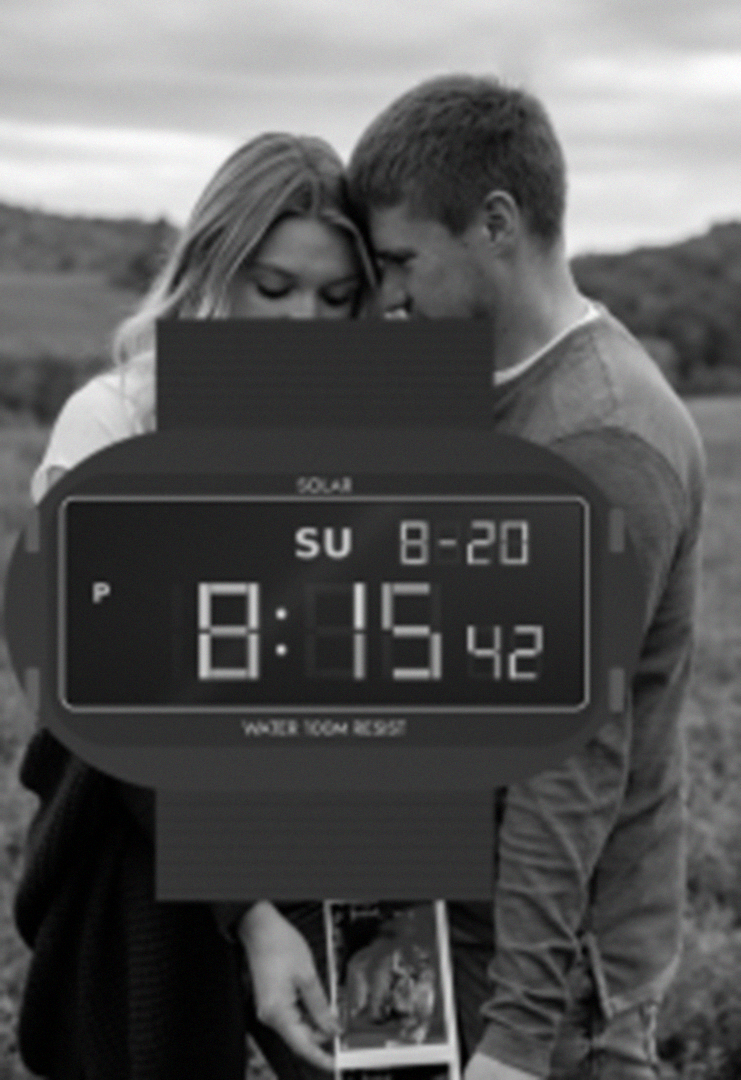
8:15:42
